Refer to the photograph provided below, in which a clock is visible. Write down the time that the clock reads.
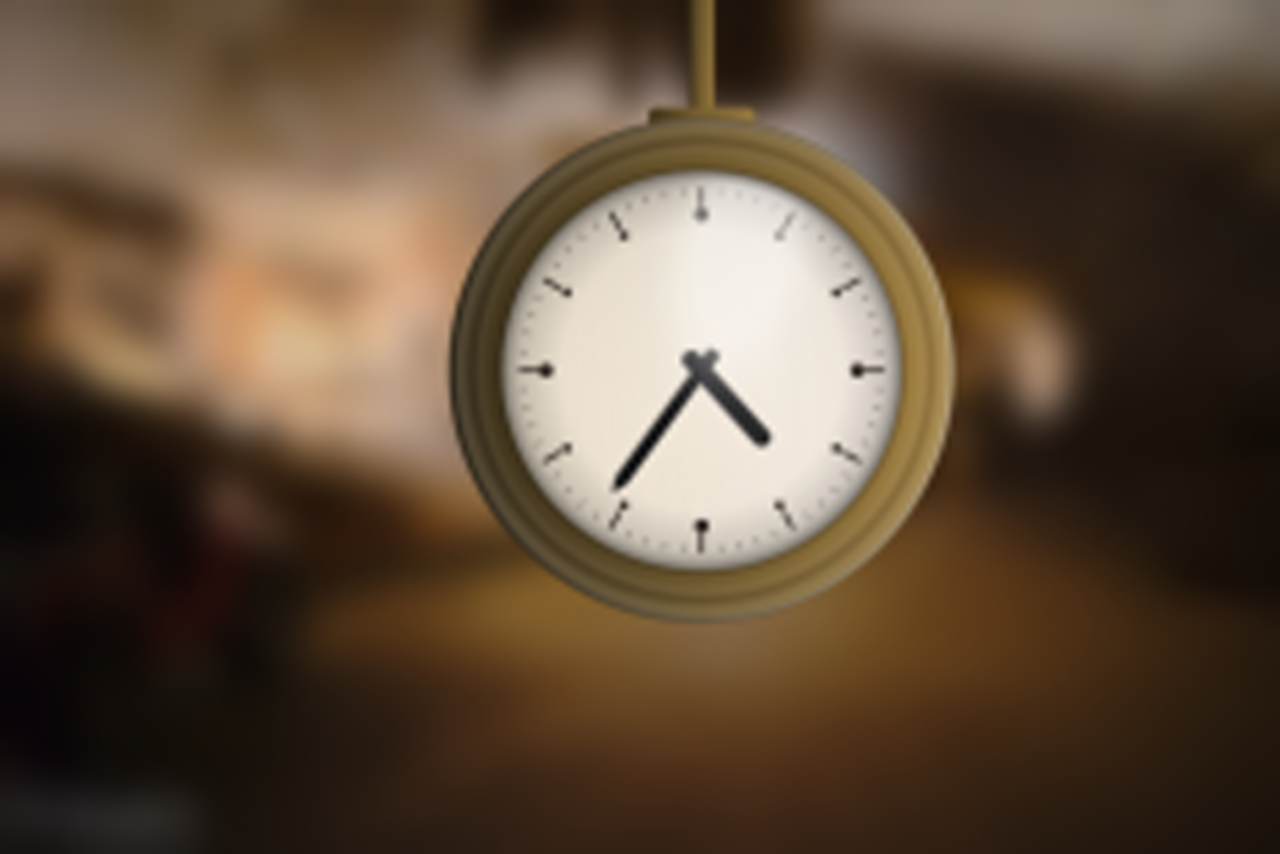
4:36
